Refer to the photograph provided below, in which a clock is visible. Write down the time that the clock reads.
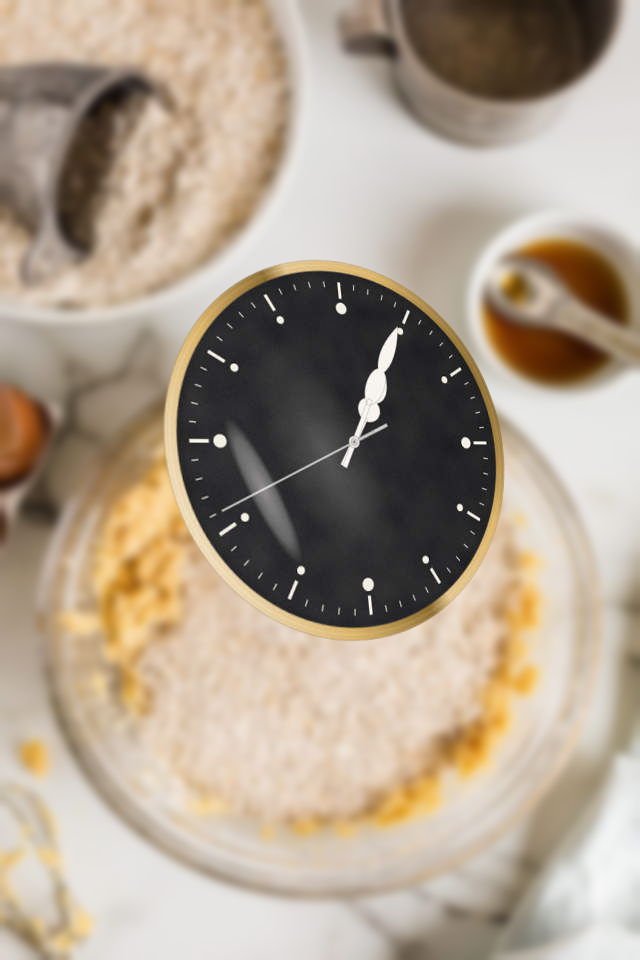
1:04:41
